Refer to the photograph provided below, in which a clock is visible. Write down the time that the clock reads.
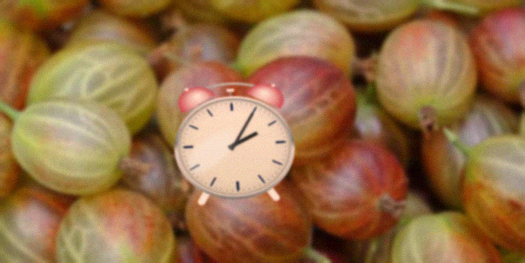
2:05
